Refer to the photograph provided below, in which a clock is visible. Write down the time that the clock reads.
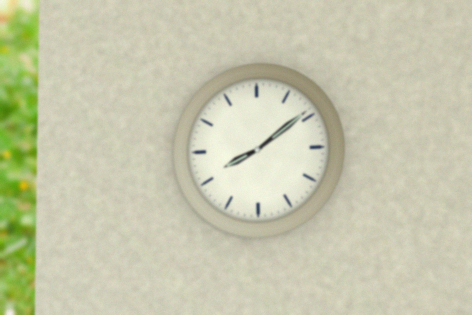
8:09
